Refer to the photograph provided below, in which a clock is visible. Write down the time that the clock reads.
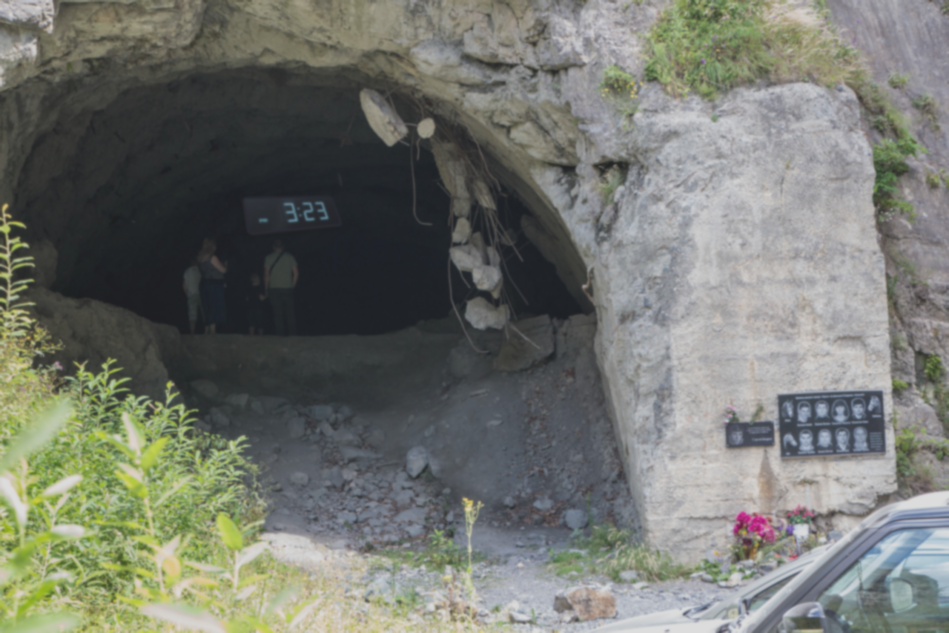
3:23
